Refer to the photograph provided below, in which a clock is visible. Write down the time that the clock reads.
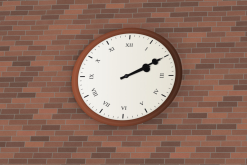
2:10
